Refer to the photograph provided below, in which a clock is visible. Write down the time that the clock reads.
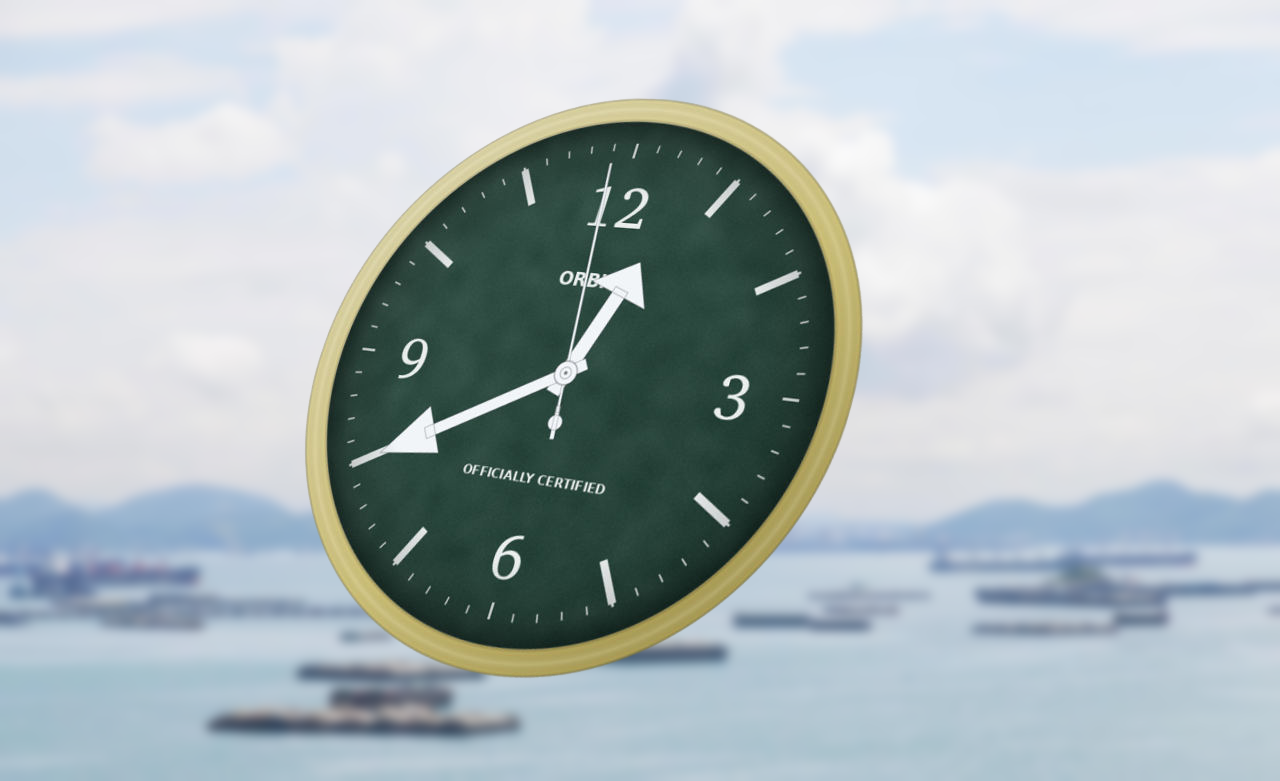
12:39:59
